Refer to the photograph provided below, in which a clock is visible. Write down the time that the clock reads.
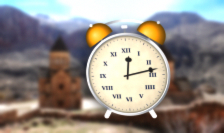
12:13
